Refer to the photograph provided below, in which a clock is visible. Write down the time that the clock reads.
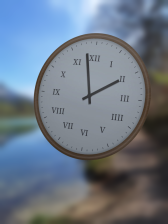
1:58
